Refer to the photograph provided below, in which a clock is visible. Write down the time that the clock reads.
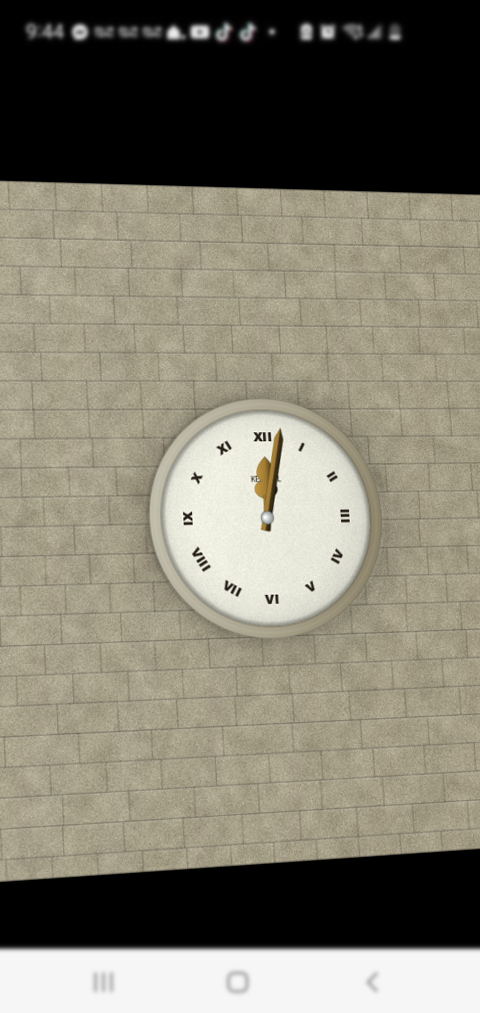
12:02
